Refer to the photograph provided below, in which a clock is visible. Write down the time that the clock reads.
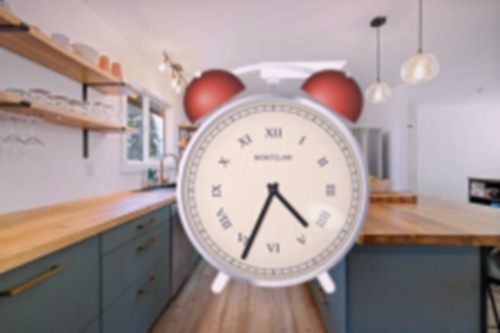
4:34
